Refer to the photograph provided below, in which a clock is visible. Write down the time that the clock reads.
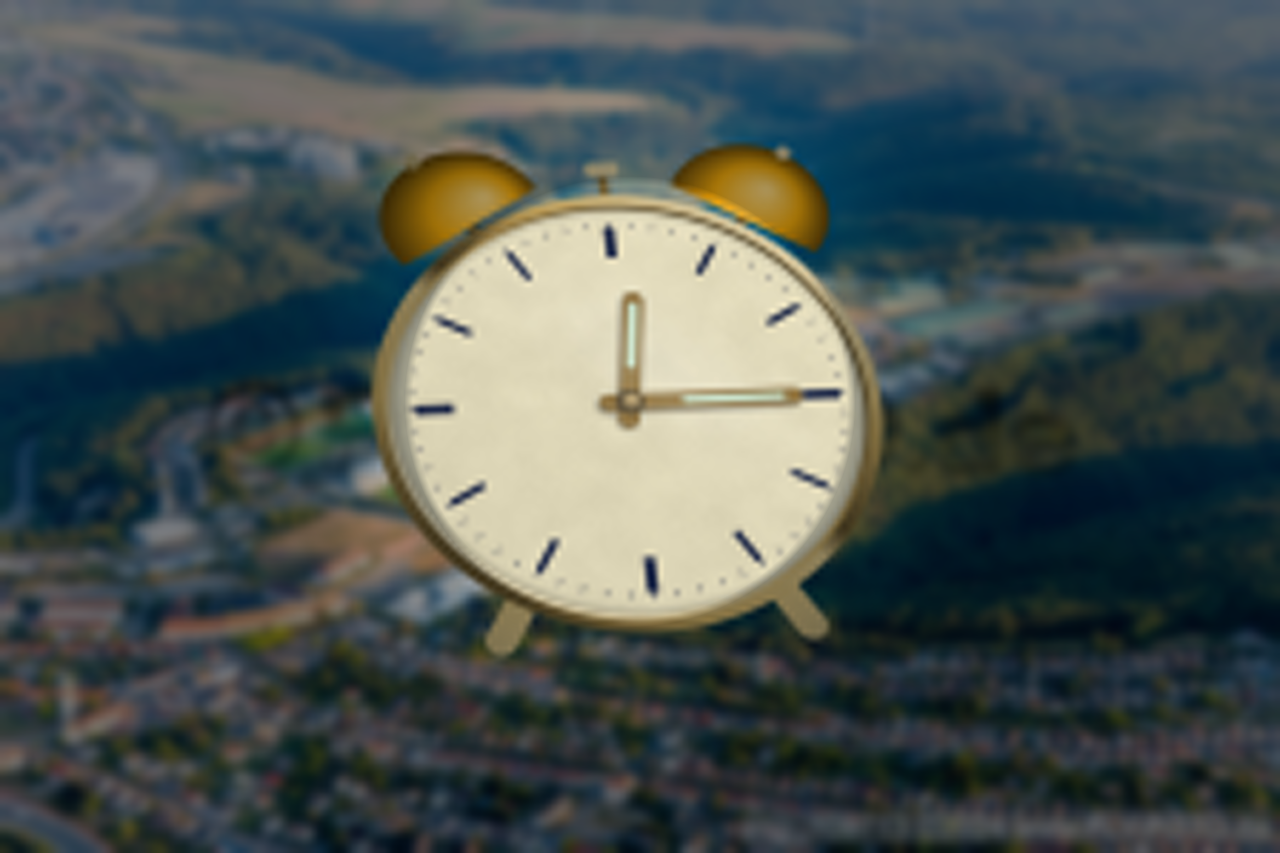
12:15
